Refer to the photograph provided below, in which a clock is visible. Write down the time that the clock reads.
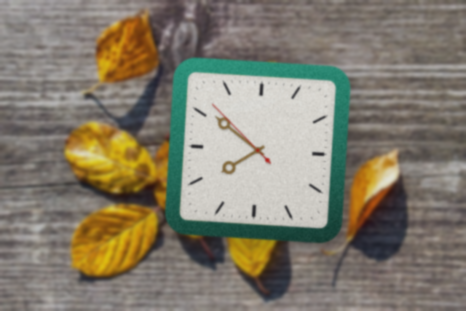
7:50:52
